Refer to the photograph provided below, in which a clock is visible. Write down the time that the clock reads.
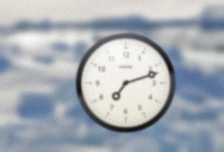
7:12
